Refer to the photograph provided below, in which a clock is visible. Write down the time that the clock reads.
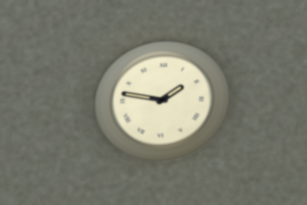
1:47
